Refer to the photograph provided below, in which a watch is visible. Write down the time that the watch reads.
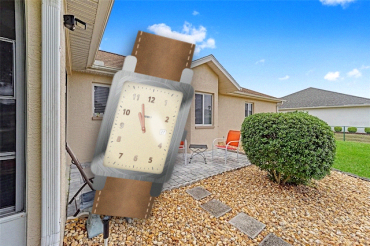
10:57
